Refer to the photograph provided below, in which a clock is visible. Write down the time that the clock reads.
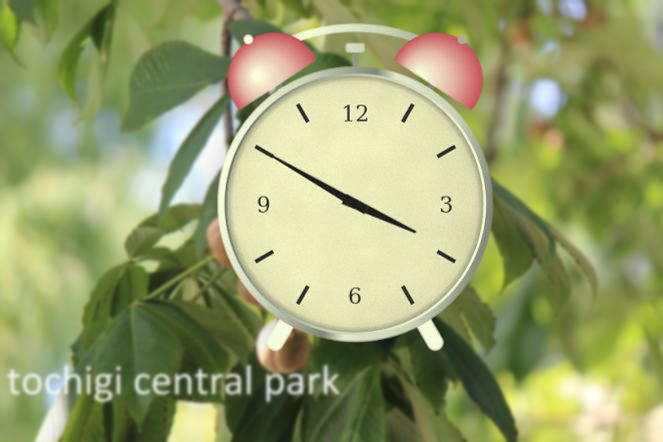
3:50
